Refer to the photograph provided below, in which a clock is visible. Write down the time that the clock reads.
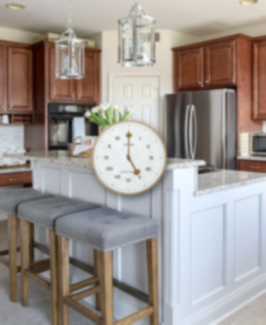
5:00
